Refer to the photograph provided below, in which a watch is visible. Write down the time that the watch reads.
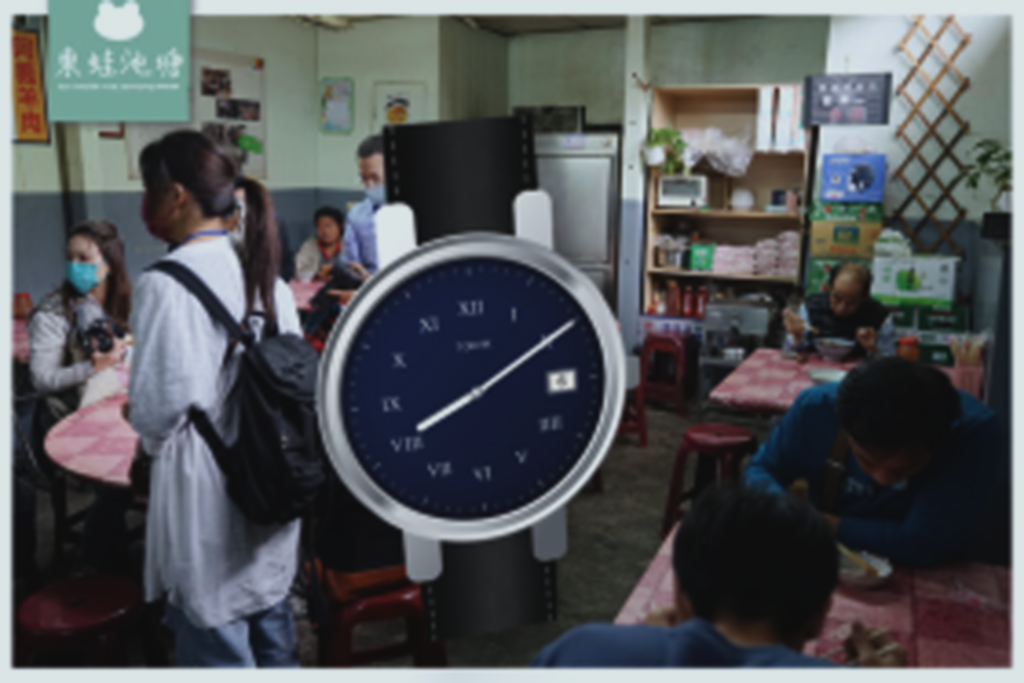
8:10
